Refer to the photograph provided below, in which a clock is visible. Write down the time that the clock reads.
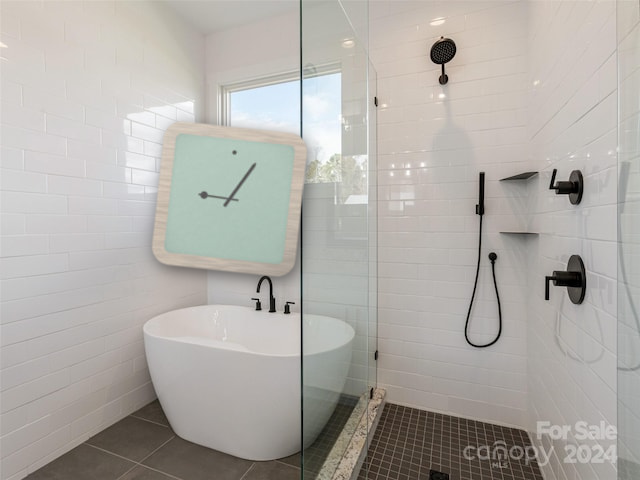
9:05
